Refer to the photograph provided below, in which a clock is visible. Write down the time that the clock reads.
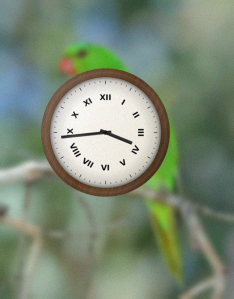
3:44
